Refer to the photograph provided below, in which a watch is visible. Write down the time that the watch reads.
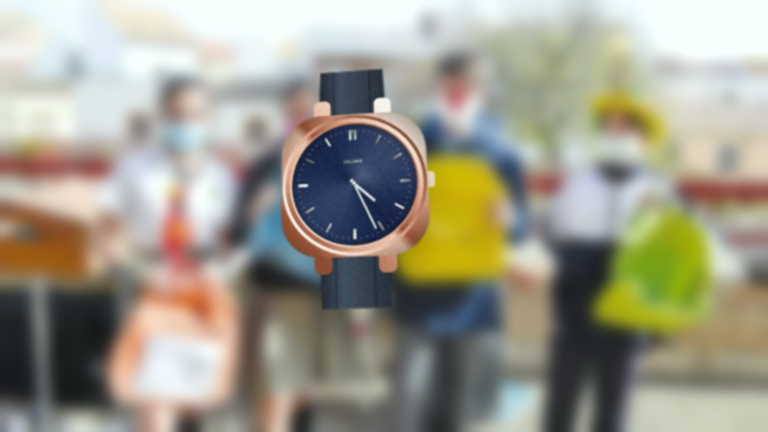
4:26
